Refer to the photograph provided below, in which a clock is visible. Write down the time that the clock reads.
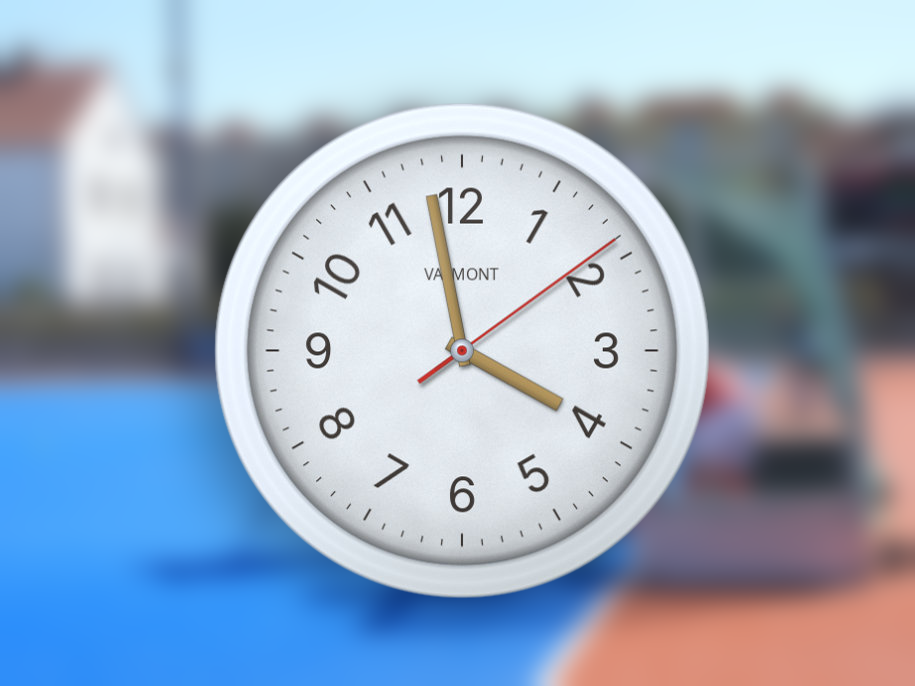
3:58:09
